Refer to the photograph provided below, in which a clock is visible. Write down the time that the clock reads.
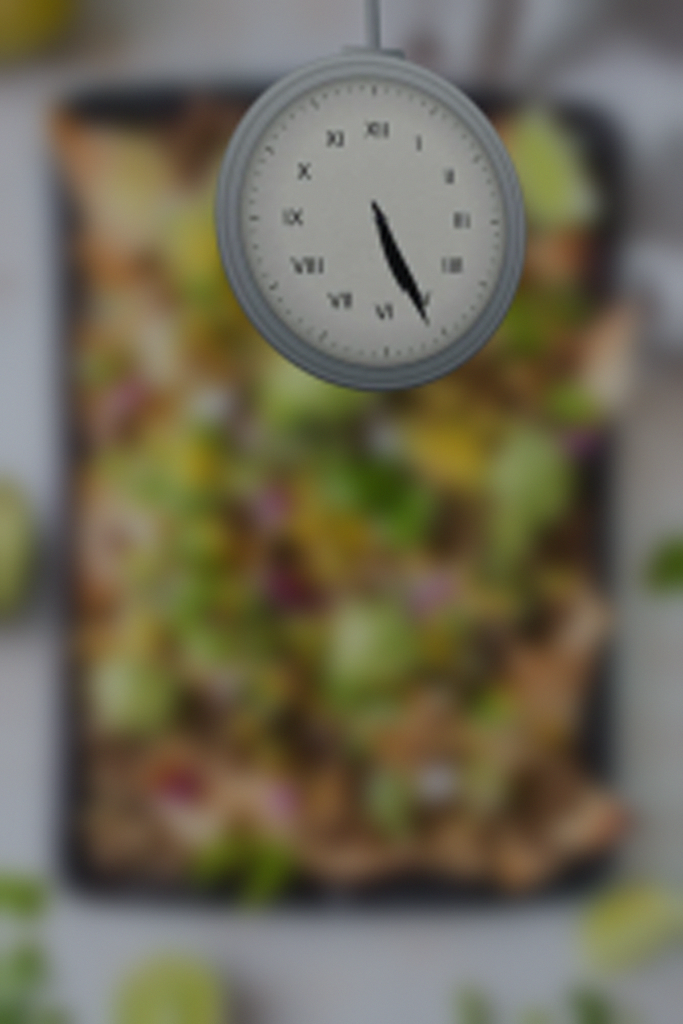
5:26
